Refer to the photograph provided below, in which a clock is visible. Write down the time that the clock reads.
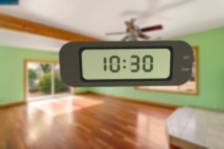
10:30
